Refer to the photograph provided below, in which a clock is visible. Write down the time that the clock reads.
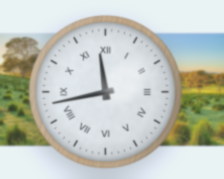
11:43
